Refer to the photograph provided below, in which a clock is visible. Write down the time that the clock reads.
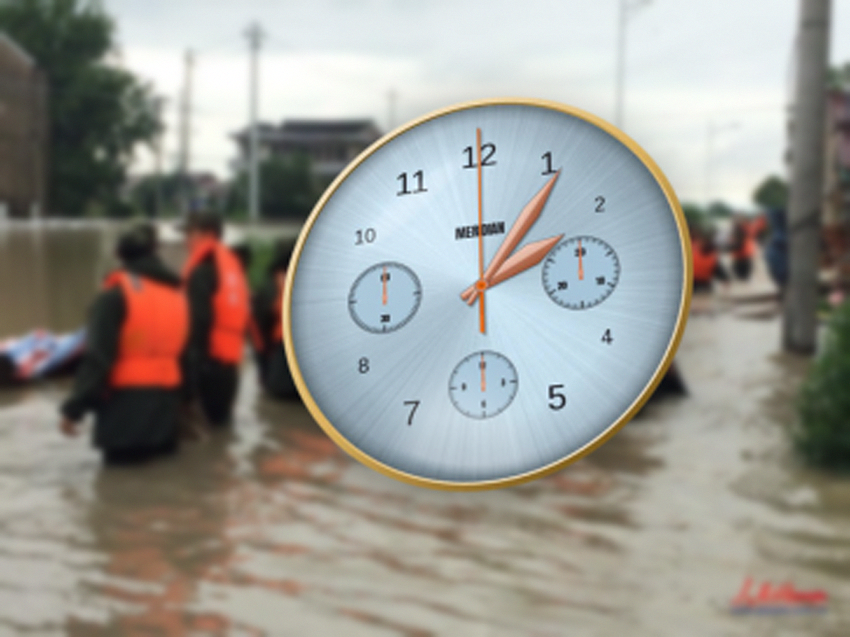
2:06
